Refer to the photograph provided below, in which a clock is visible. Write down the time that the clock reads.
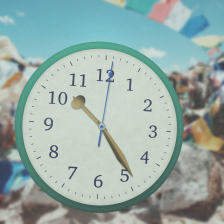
10:24:01
